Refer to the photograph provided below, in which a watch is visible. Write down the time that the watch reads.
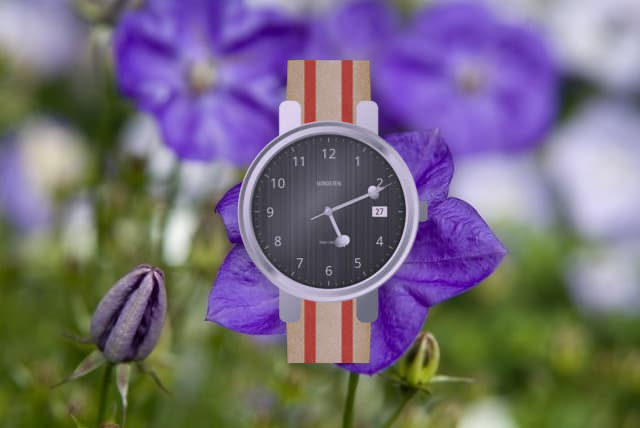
5:11:11
